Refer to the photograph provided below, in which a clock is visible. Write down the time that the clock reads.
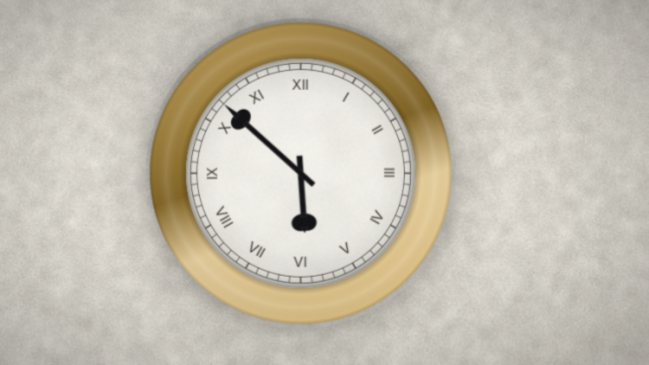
5:52
